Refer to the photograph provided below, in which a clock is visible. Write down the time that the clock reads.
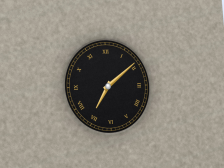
7:09
